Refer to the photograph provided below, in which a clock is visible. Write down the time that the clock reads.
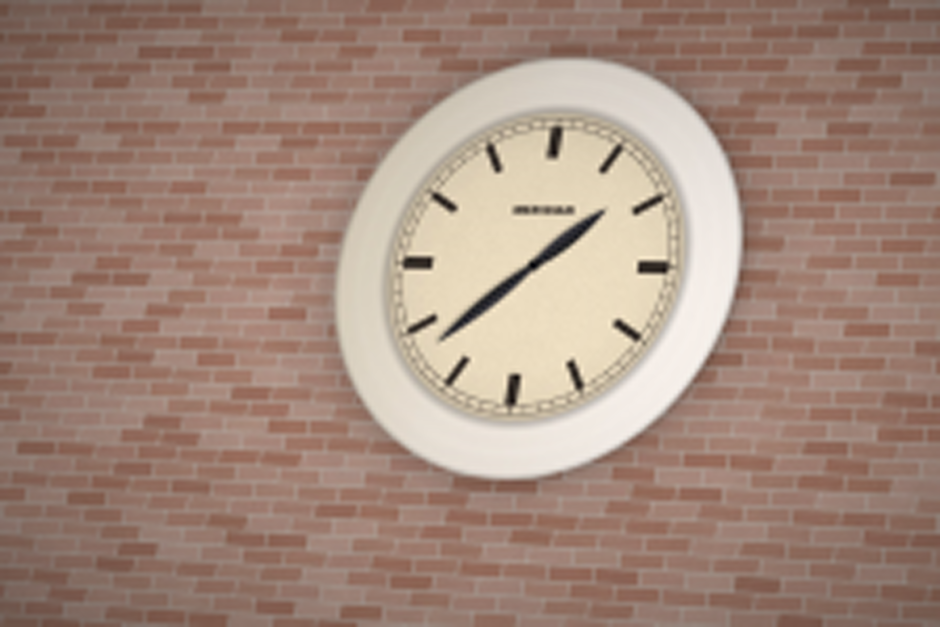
1:38
